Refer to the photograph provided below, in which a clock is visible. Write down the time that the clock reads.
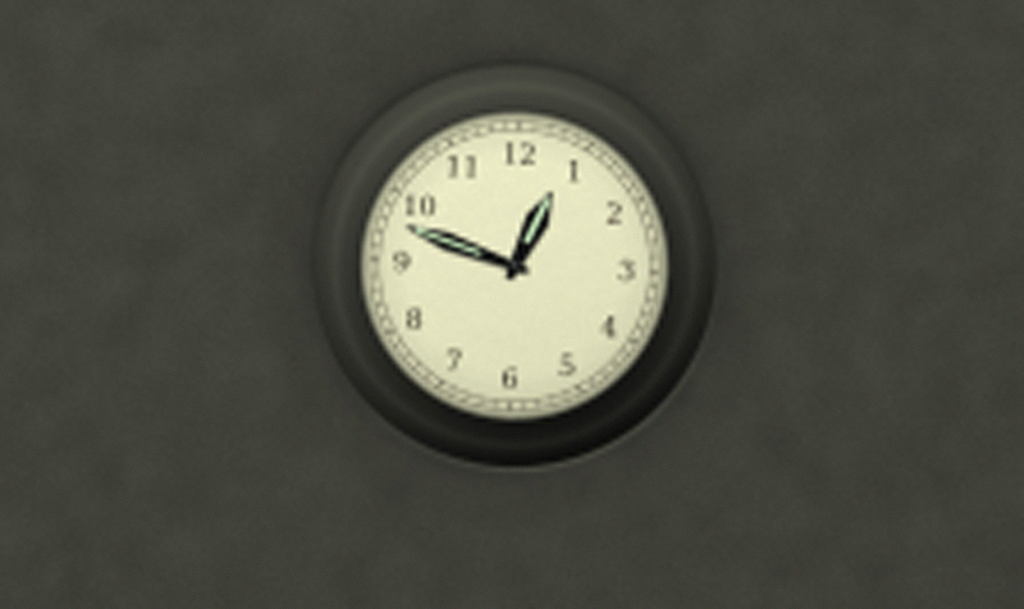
12:48
